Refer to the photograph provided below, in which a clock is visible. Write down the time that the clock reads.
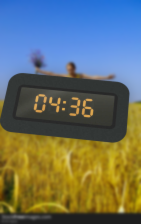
4:36
